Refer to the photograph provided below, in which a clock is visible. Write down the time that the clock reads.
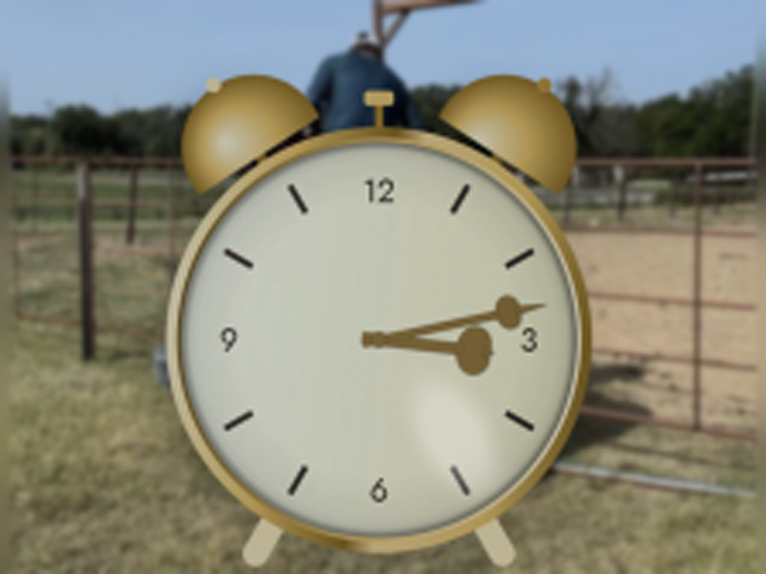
3:13
